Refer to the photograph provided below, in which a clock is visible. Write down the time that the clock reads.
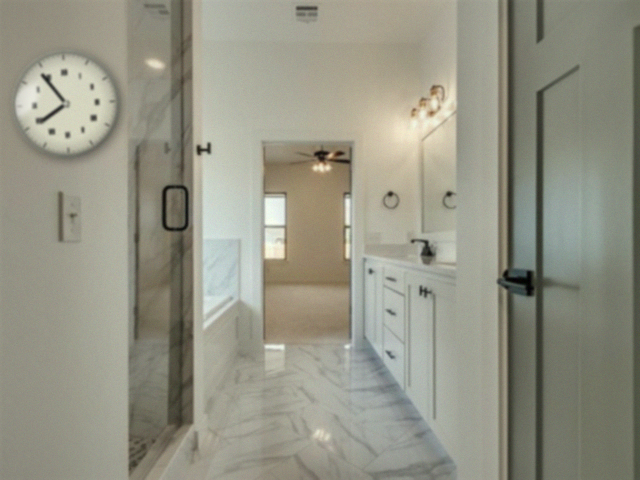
7:54
